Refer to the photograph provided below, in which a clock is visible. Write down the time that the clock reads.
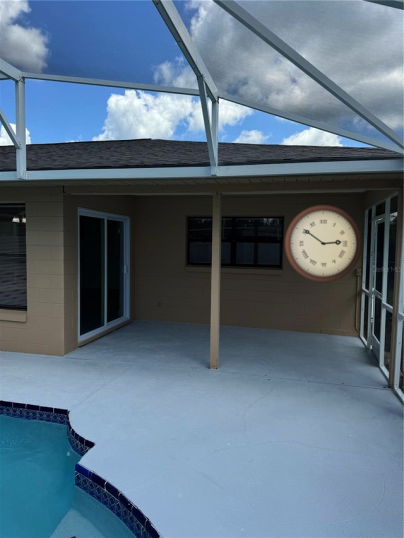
2:51
